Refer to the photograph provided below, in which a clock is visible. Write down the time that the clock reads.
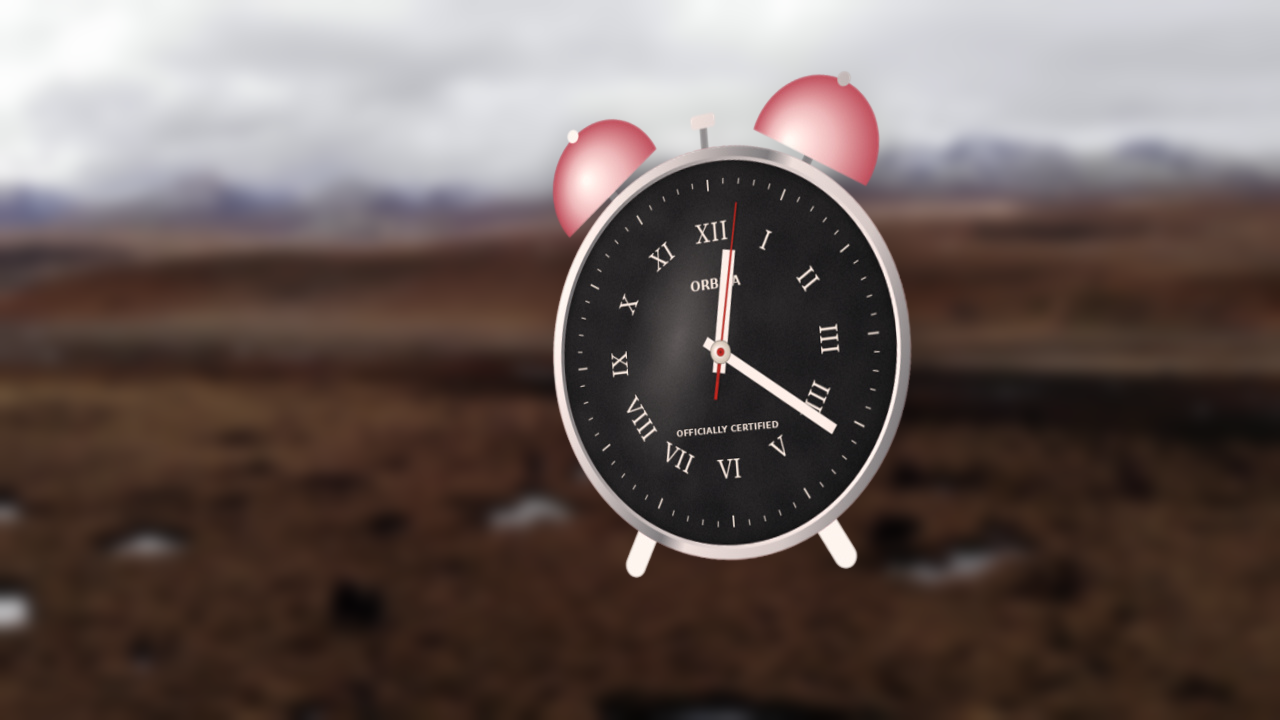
12:21:02
